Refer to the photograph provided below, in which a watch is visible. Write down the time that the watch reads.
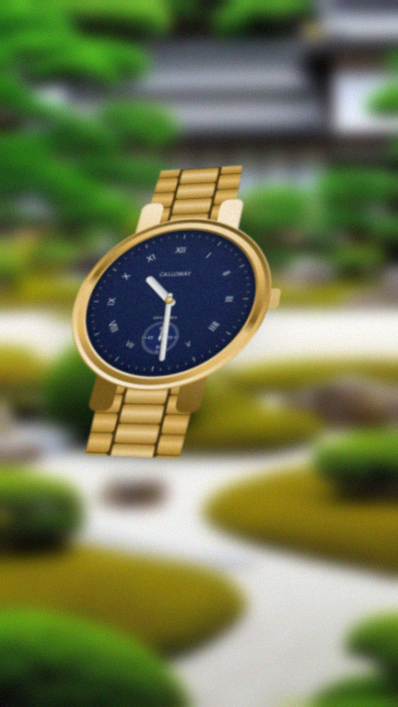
10:29
